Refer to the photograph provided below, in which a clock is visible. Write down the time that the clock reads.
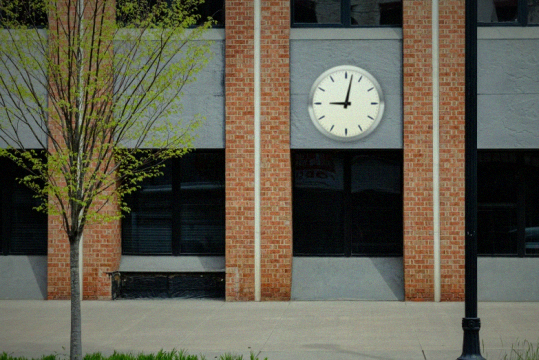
9:02
